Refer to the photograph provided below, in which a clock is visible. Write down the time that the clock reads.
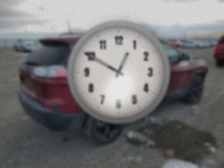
12:50
